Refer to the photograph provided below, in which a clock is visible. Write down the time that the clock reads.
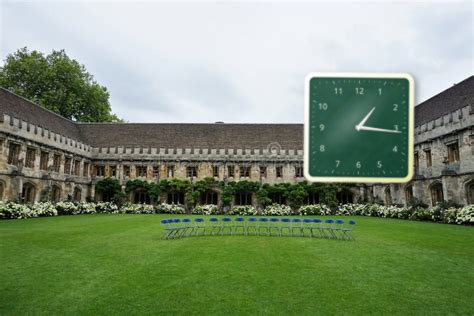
1:16
